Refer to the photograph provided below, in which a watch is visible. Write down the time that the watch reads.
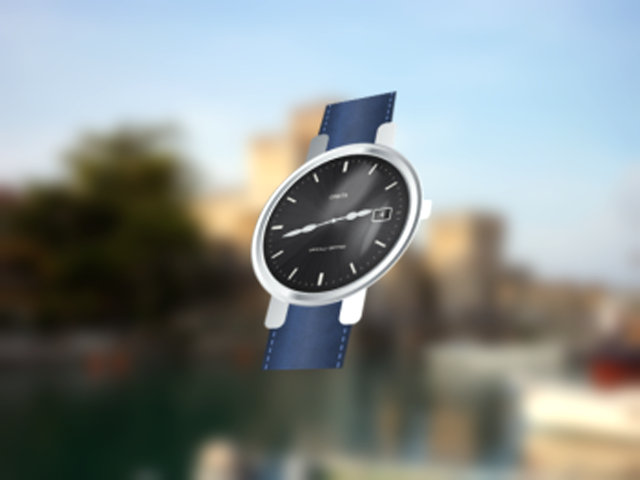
2:43
